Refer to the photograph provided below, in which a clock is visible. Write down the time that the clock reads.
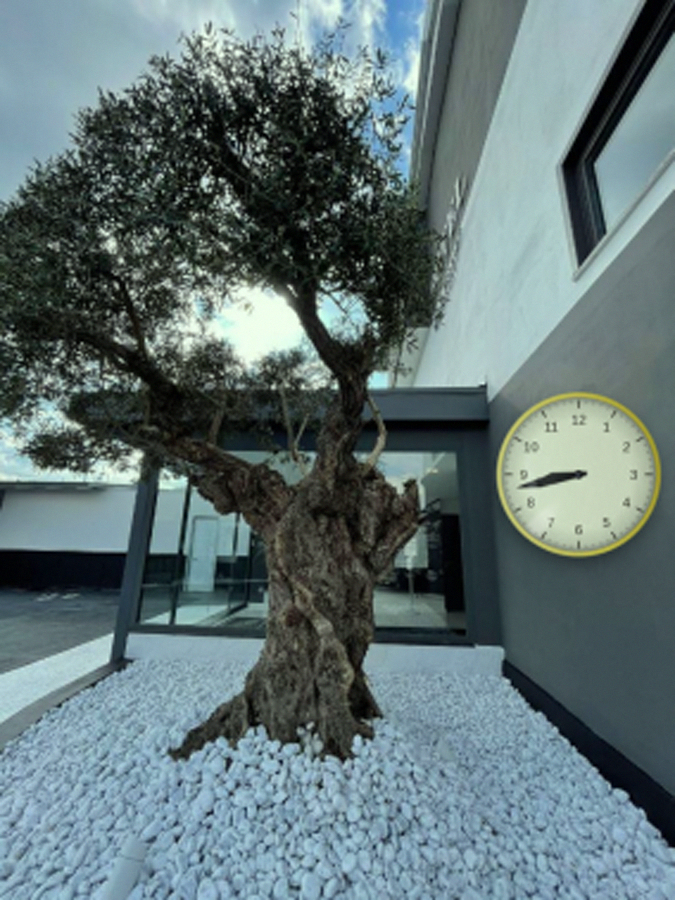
8:43
